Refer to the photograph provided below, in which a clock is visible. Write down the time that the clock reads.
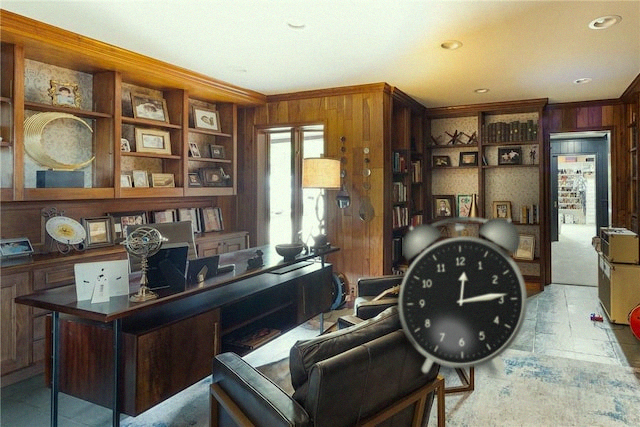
12:14
